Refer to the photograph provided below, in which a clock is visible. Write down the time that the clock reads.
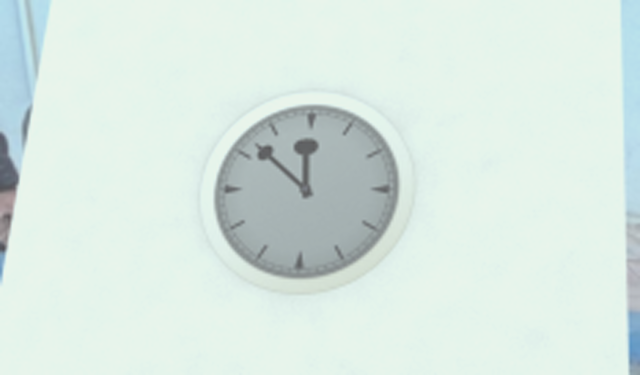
11:52
